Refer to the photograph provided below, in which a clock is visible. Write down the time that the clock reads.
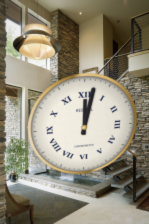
12:02
